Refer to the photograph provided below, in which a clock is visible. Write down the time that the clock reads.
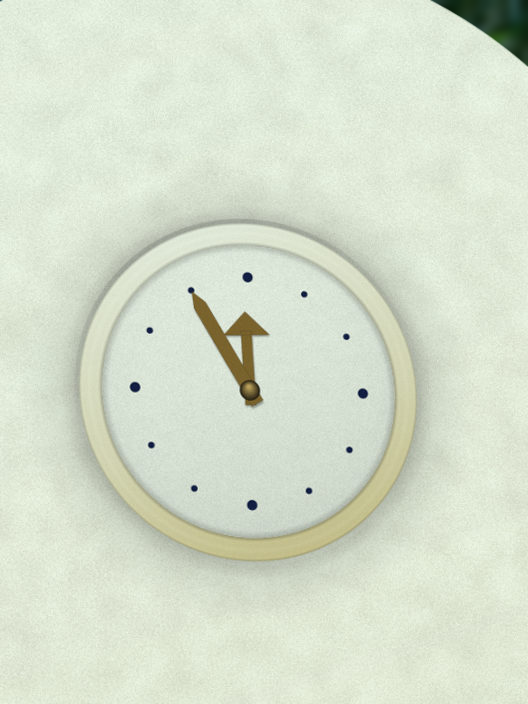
11:55
